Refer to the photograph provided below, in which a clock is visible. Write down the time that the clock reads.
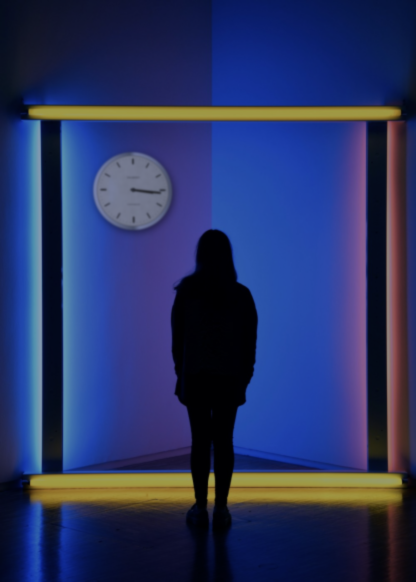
3:16
